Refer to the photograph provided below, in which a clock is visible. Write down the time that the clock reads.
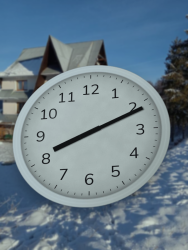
8:11
